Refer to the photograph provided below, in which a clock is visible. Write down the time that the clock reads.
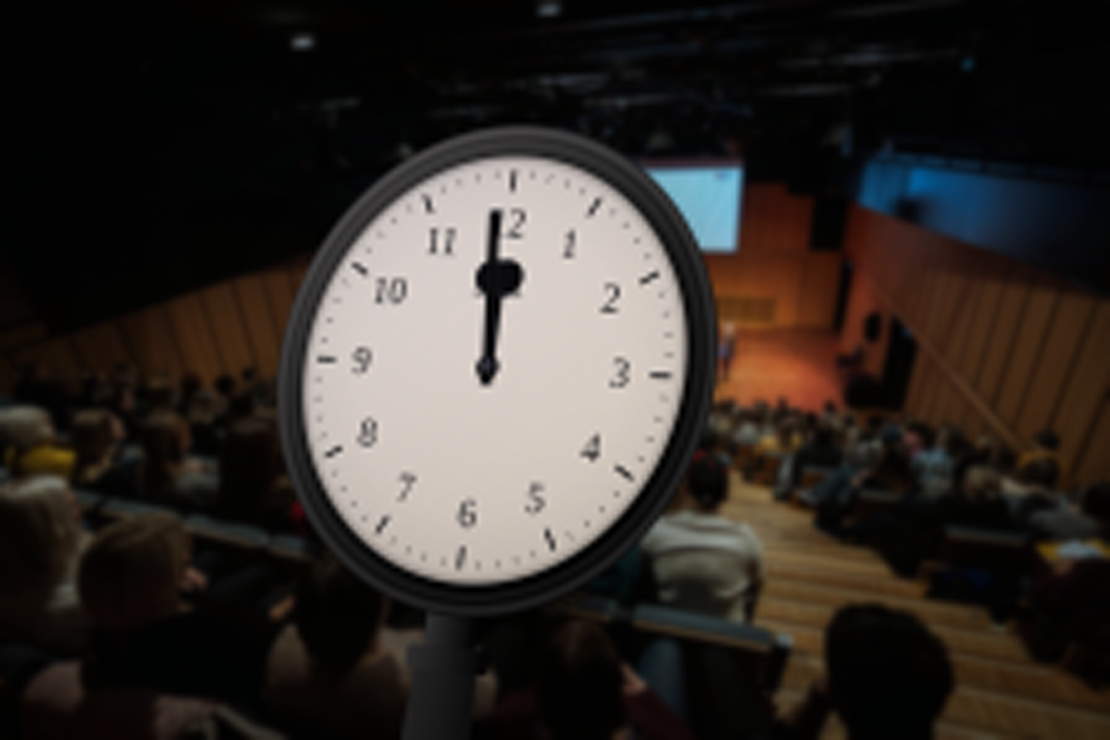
11:59
